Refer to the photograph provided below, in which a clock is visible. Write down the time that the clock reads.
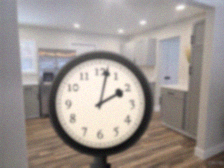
2:02
